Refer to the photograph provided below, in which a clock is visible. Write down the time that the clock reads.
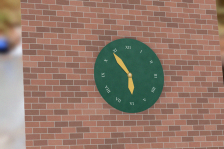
5:54
